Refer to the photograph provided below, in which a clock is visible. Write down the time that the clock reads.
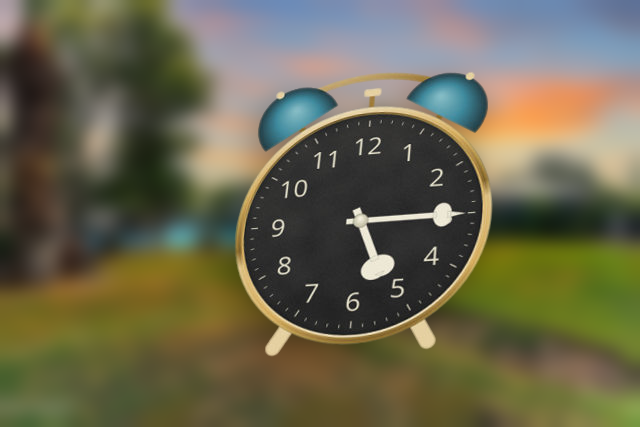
5:15
